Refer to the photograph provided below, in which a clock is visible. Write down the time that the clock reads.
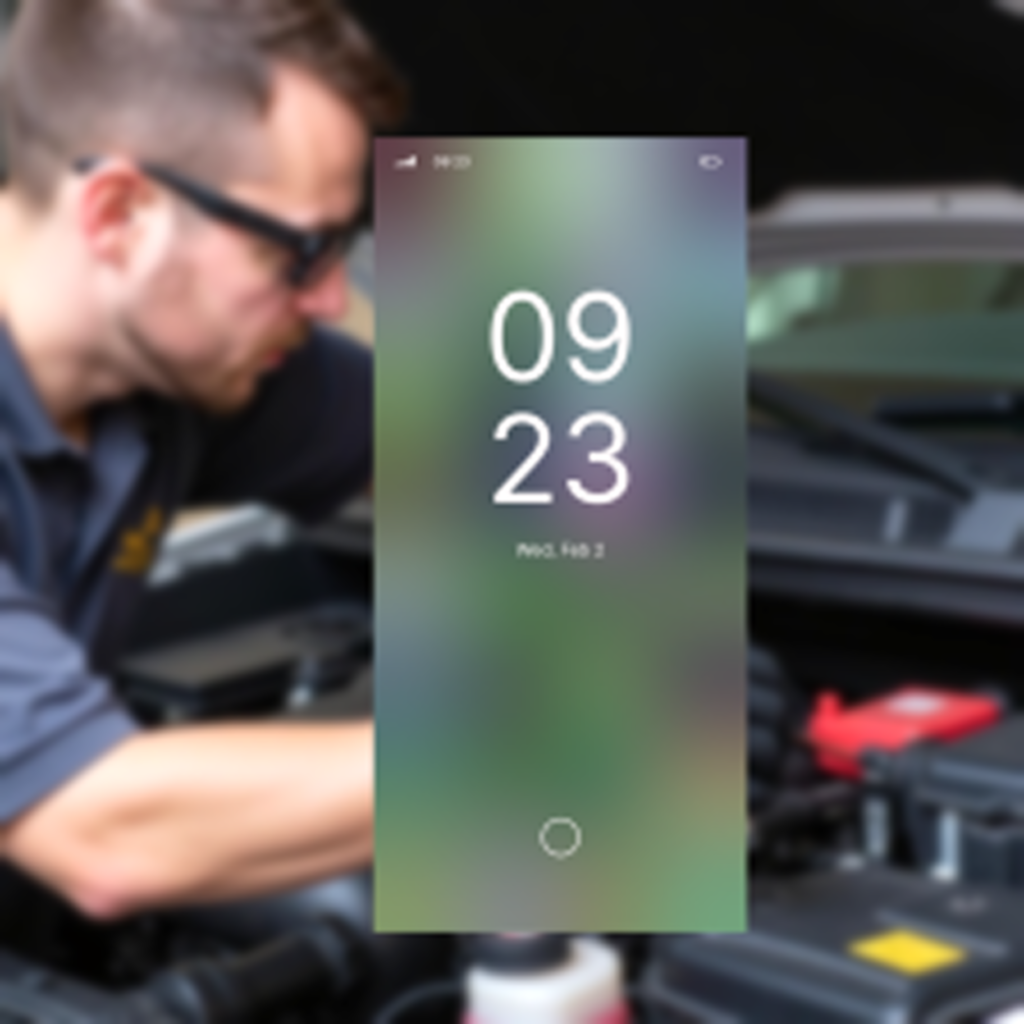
9:23
